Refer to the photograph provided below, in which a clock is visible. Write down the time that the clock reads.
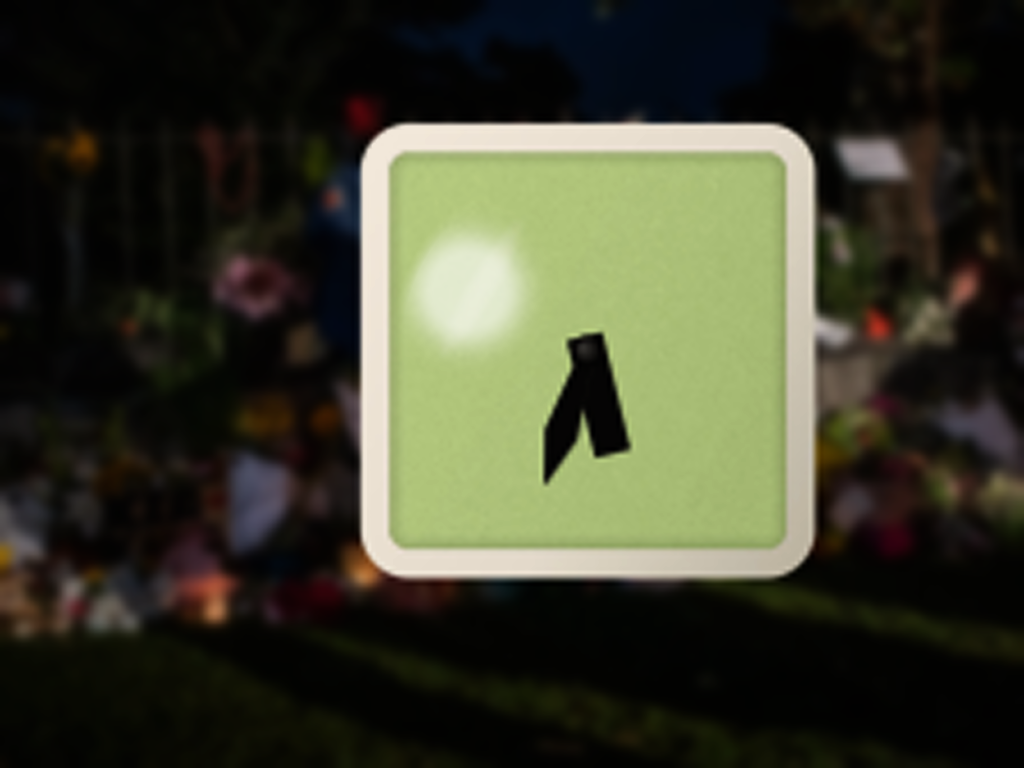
5:33
